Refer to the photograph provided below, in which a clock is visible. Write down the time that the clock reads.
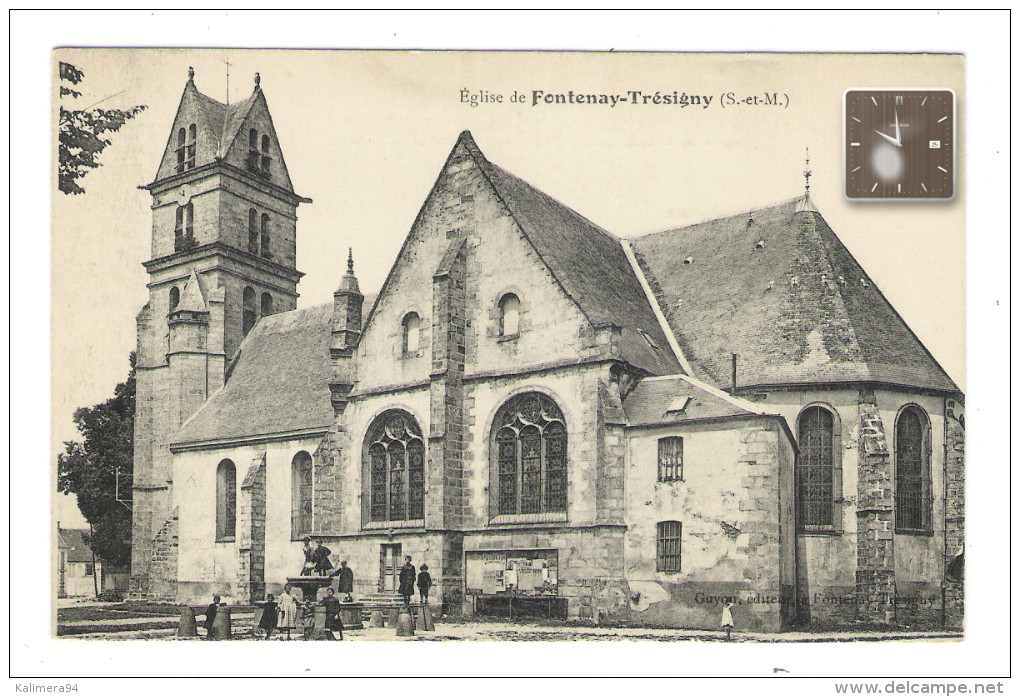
9:59
